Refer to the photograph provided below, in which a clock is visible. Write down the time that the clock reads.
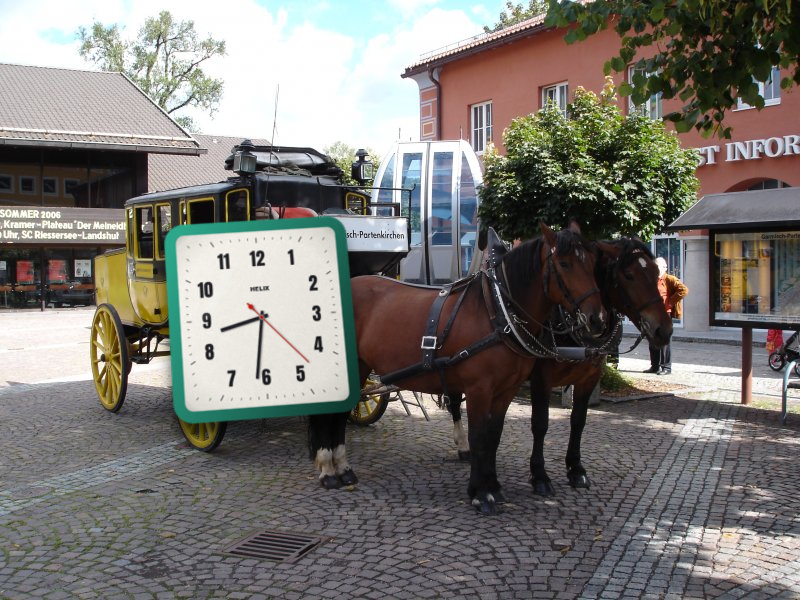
8:31:23
